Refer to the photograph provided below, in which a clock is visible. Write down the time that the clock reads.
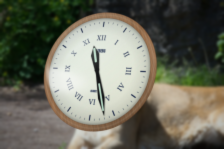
11:27
